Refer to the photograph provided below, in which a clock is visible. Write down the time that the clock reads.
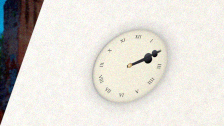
2:10
